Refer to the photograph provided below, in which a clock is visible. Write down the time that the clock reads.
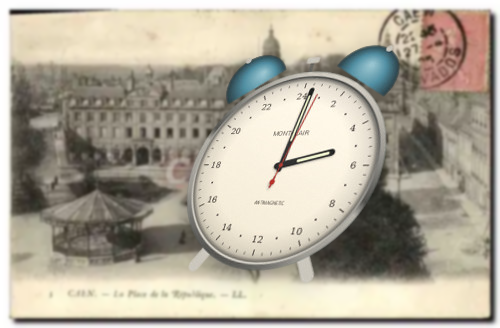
5:01:02
